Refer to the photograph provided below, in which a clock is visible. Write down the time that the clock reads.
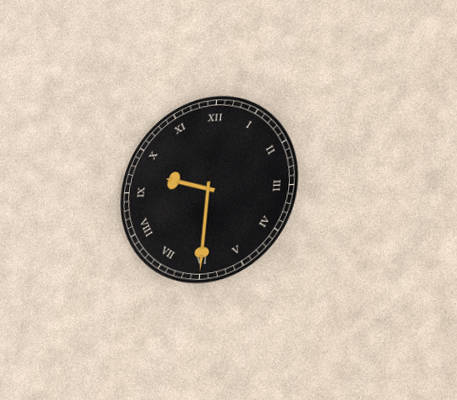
9:30
